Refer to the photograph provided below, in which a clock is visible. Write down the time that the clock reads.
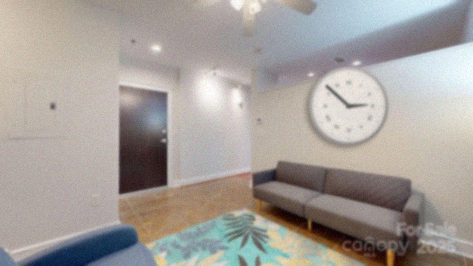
2:52
